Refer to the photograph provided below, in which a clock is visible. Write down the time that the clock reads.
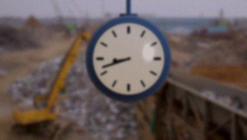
8:42
